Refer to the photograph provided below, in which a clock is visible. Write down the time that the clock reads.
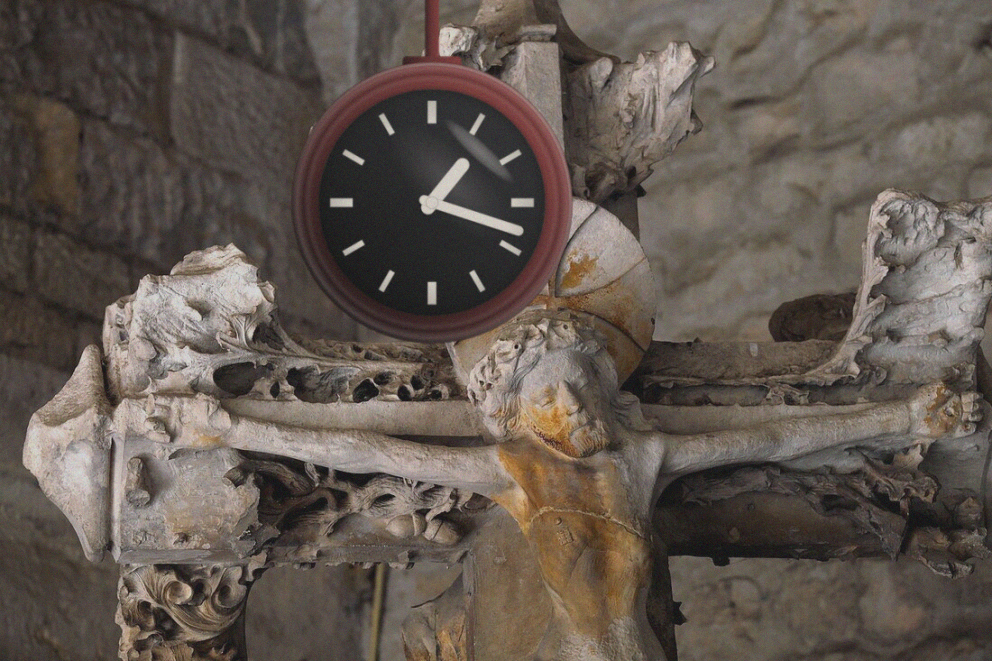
1:18
